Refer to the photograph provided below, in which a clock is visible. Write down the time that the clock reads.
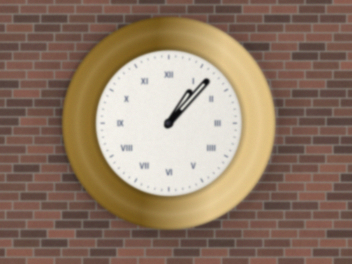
1:07
